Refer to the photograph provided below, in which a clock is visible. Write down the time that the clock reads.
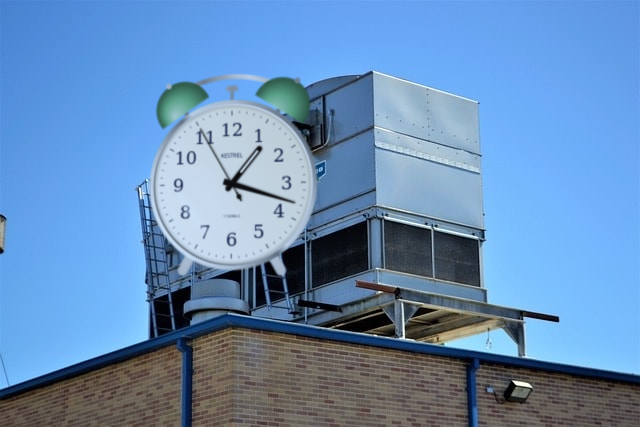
1:17:55
